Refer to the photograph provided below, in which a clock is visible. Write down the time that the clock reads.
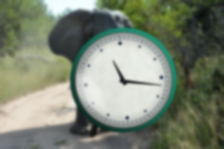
11:17
